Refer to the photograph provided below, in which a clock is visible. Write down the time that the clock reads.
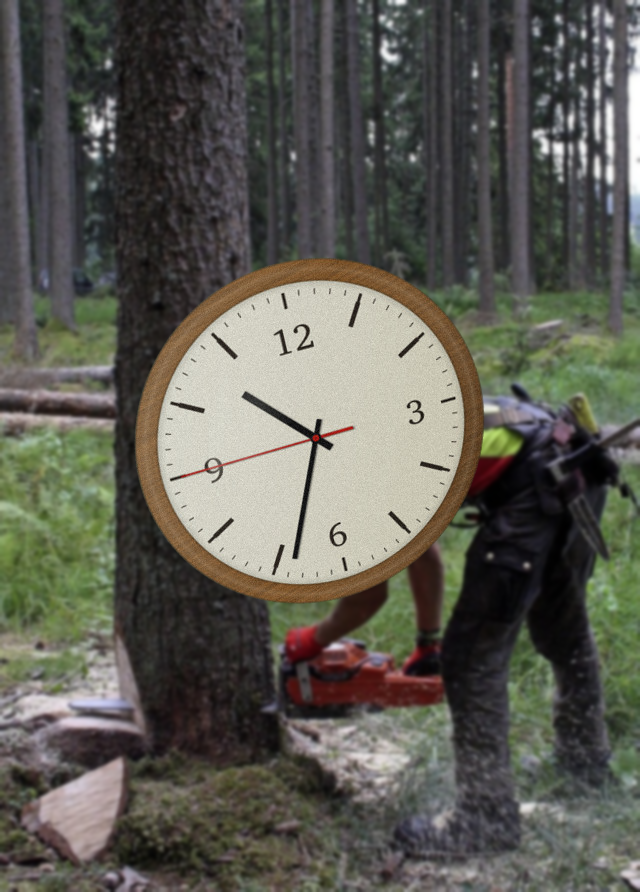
10:33:45
